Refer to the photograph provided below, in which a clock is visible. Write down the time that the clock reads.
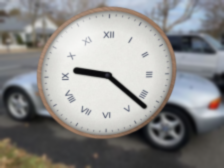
9:22
